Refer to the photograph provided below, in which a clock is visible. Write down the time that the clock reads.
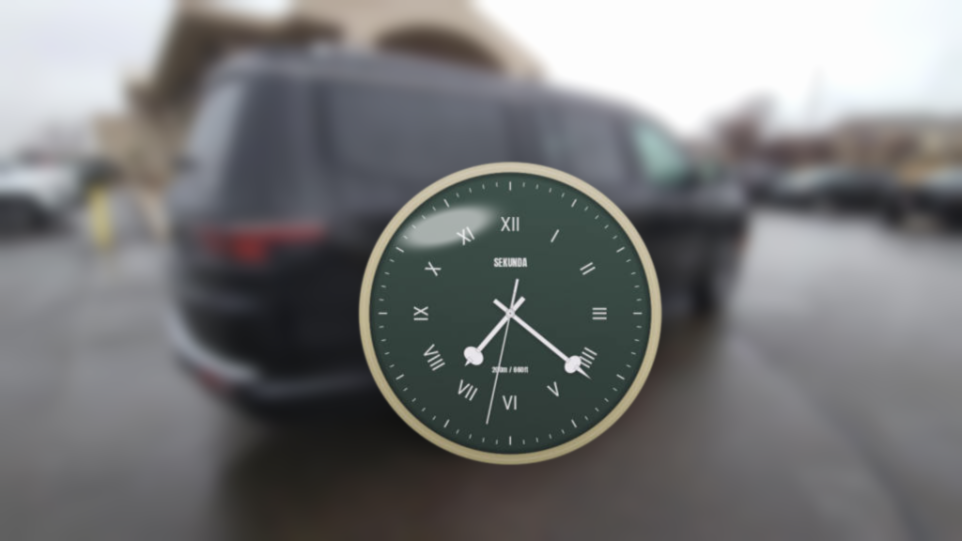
7:21:32
